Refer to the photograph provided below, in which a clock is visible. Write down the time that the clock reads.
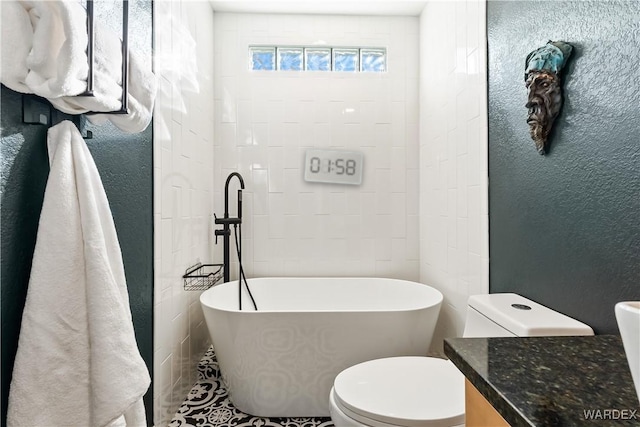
1:58
